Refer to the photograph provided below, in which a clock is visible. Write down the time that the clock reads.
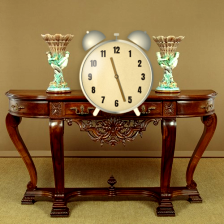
11:27
